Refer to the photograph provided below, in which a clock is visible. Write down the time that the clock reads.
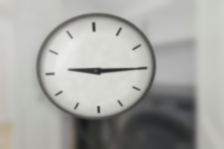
9:15
